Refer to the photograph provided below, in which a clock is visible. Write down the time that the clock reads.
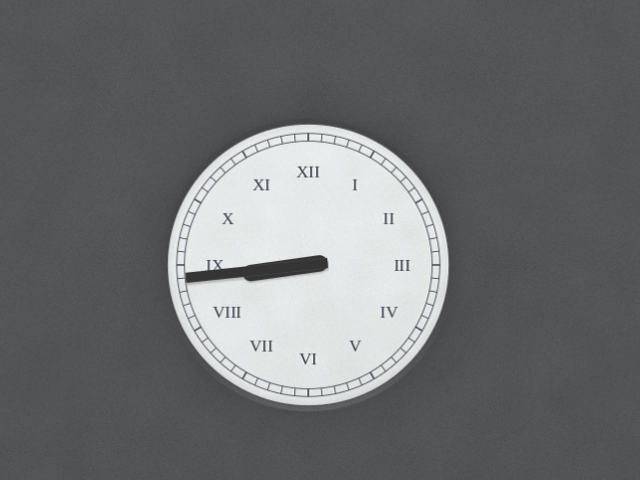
8:44
